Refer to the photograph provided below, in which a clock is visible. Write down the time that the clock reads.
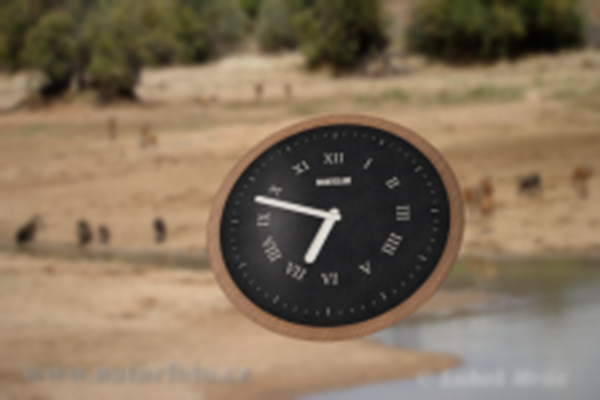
6:48
